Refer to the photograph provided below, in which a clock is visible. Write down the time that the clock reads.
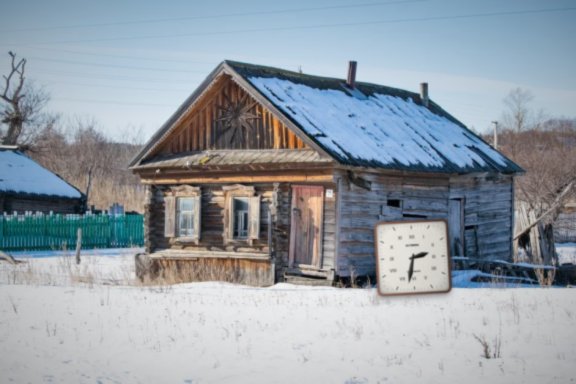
2:32
